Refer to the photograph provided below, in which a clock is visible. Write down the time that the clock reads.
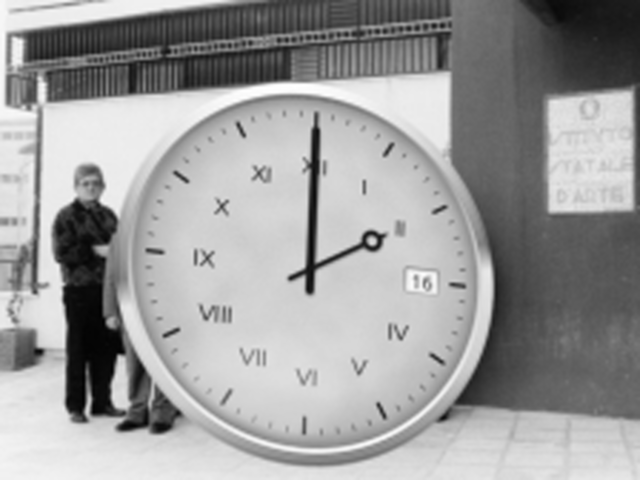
2:00
